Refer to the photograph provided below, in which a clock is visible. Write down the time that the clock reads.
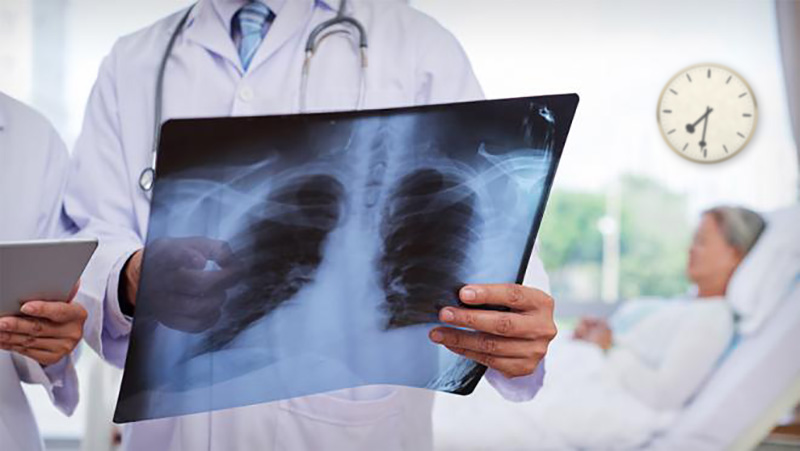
7:31
